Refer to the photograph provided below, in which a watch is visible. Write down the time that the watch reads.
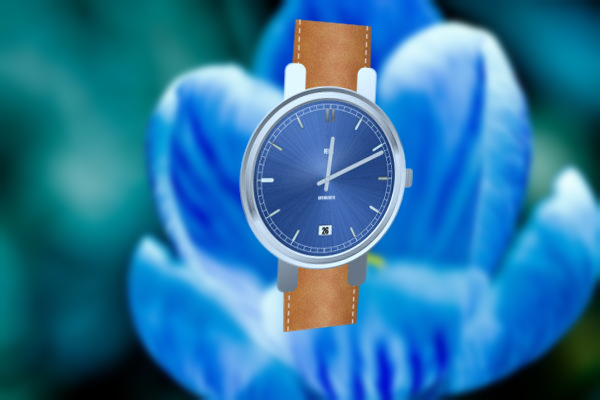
12:11
